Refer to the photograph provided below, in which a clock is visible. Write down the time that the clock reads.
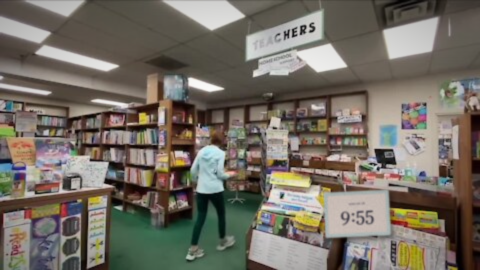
9:55
